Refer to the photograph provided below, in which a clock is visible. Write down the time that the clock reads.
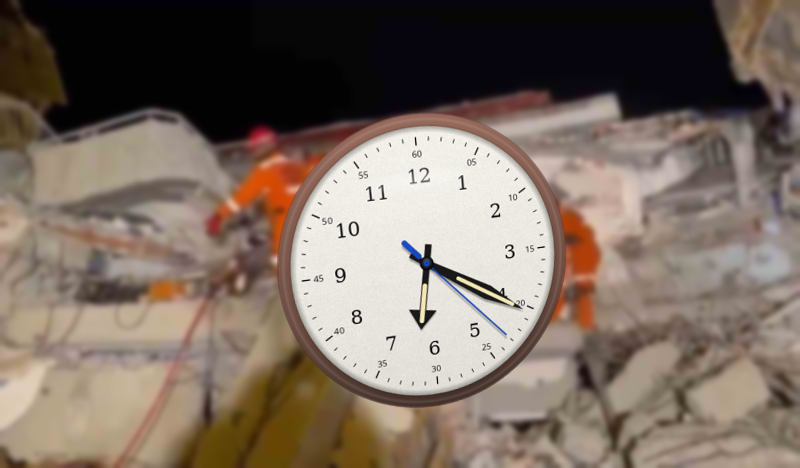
6:20:23
